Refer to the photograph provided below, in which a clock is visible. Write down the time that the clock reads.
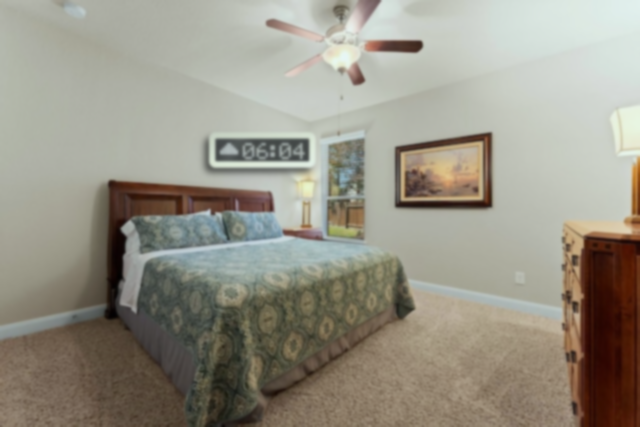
6:04
